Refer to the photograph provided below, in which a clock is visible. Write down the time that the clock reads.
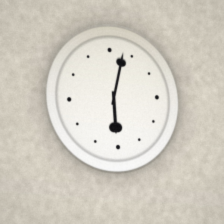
6:03
